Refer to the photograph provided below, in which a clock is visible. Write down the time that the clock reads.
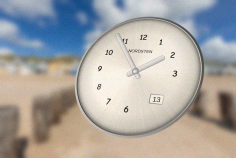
1:54
